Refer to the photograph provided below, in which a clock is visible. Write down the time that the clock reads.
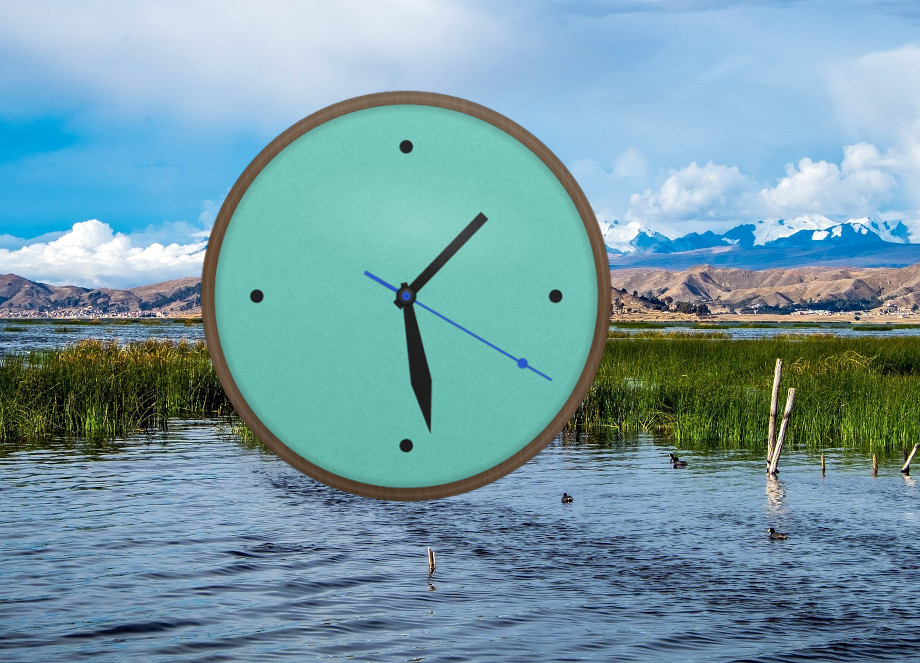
1:28:20
